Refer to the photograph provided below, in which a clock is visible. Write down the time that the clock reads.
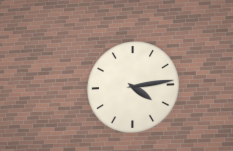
4:14
